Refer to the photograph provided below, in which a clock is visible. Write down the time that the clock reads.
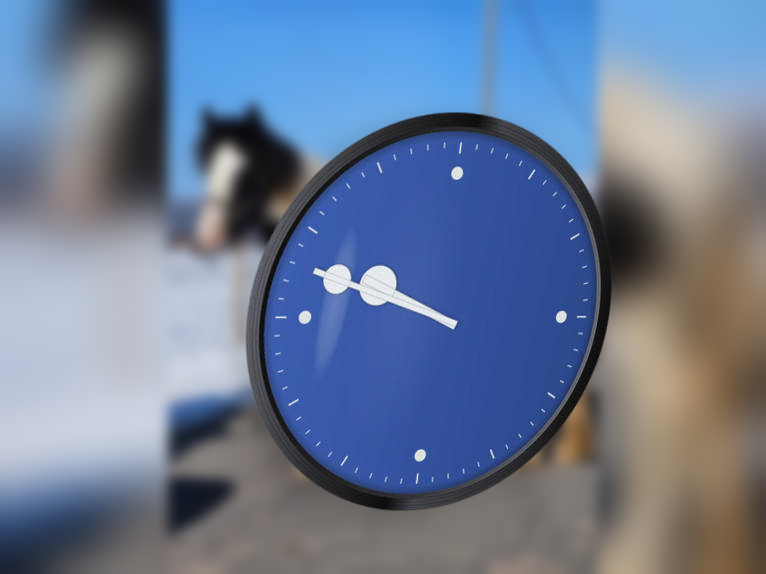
9:48
